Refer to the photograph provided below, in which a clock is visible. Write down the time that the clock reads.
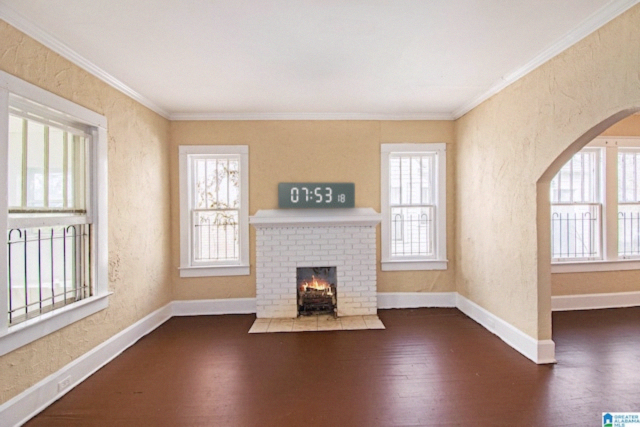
7:53
